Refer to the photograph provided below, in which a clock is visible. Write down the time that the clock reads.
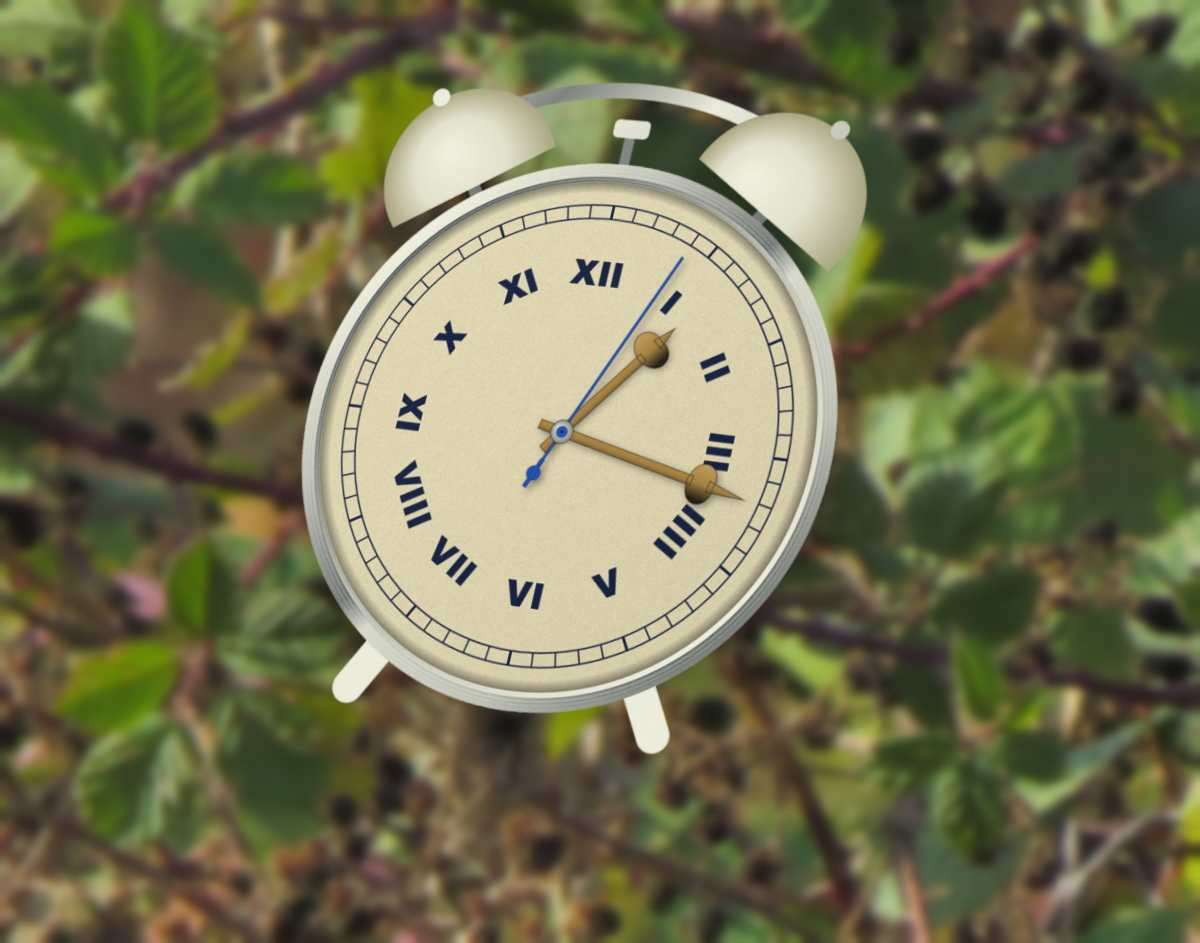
1:17:04
